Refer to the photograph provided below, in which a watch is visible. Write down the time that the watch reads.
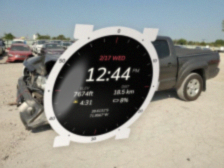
12:44
